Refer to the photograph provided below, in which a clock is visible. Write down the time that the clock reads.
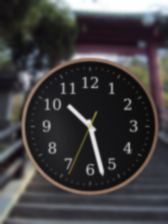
10:27:34
